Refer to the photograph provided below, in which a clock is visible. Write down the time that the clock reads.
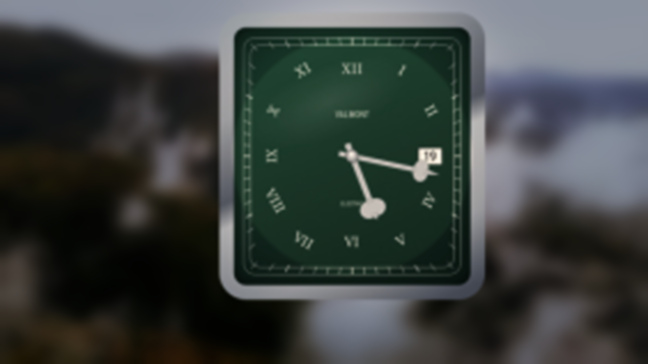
5:17
